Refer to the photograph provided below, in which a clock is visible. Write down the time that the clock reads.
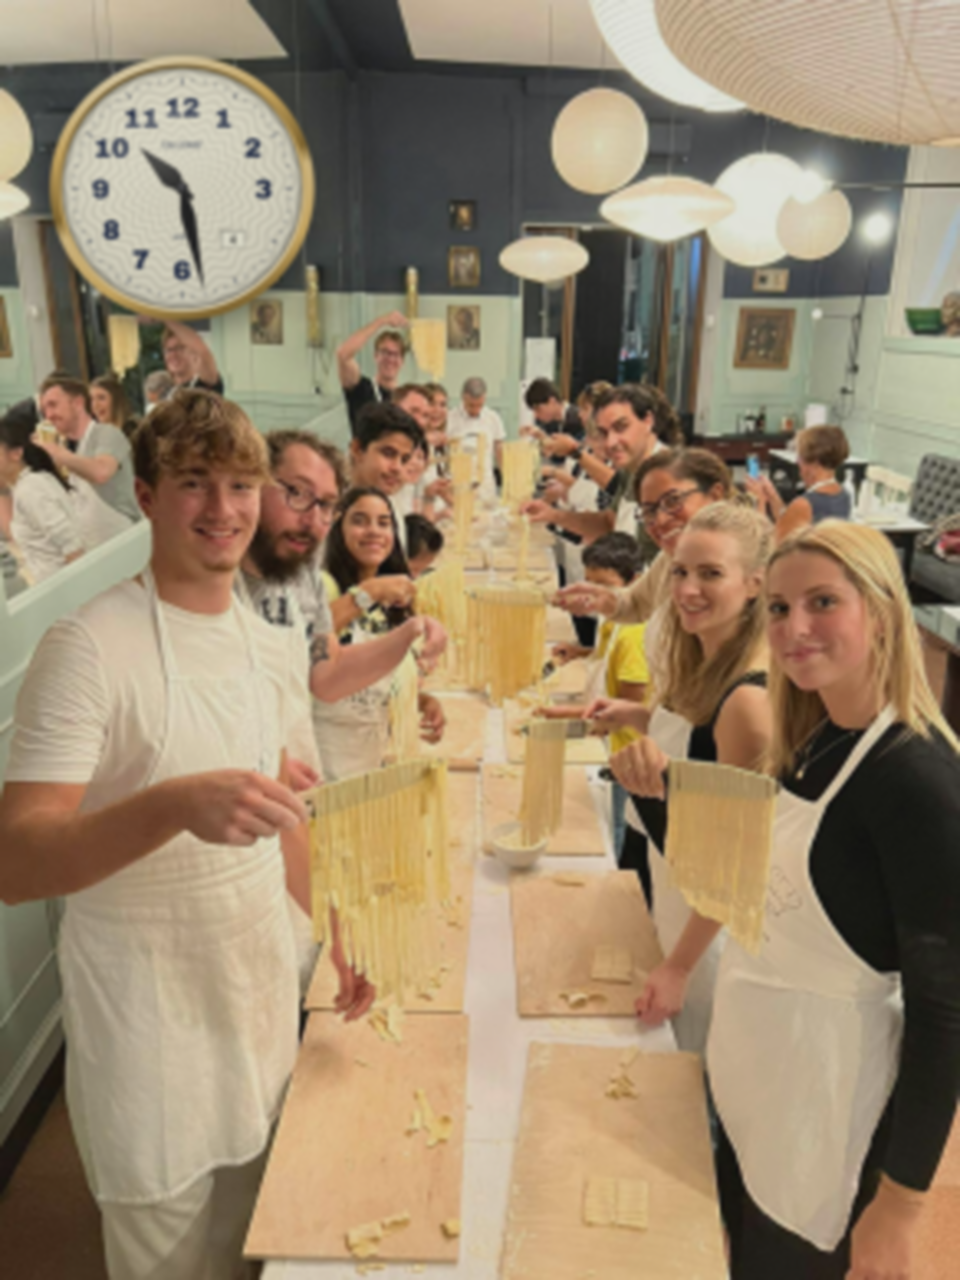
10:28
